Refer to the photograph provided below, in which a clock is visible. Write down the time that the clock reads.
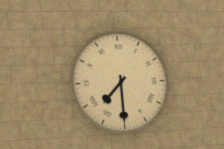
7:30
